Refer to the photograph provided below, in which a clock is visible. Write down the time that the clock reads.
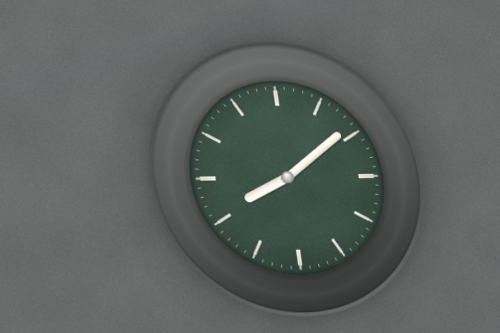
8:09
